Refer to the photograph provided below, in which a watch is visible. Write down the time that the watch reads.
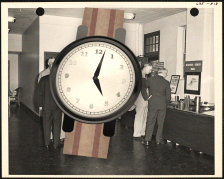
5:02
